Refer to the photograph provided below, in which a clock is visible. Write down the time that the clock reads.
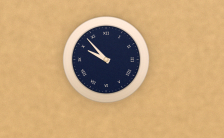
9:53
